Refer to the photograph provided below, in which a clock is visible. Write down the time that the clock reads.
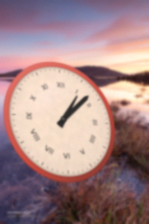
1:08
